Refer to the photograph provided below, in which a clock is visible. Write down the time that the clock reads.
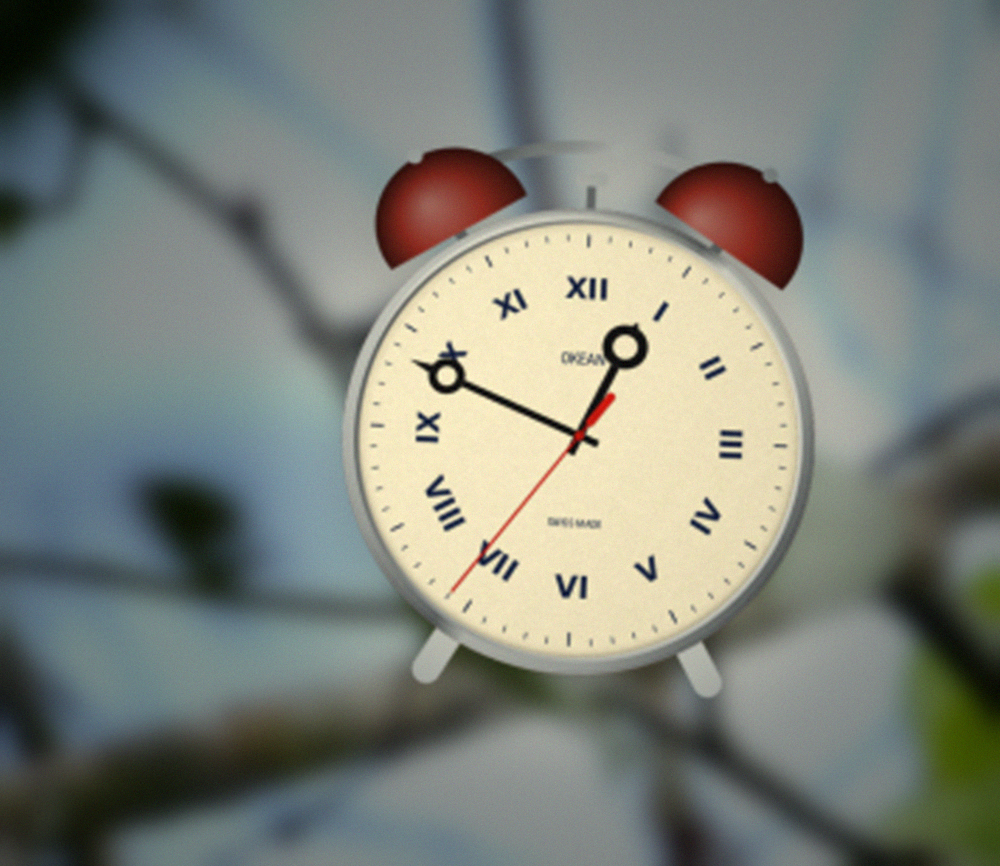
12:48:36
